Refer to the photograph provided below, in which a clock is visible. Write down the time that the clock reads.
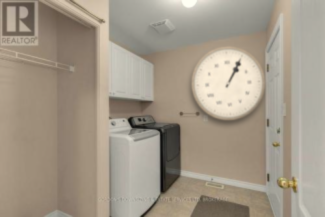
1:05
